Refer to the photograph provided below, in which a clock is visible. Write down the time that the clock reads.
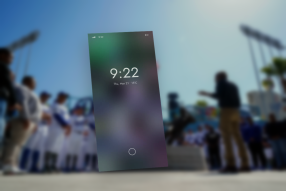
9:22
